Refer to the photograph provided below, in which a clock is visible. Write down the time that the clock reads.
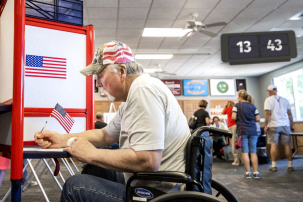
13:43
